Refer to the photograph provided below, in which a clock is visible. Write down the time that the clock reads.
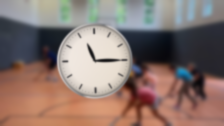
11:15
